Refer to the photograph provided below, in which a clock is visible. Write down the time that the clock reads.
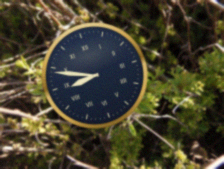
8:49
